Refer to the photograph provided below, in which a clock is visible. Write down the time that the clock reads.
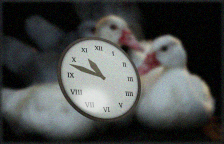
10:48
